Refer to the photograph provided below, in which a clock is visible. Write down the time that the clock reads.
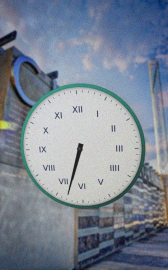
6:33
